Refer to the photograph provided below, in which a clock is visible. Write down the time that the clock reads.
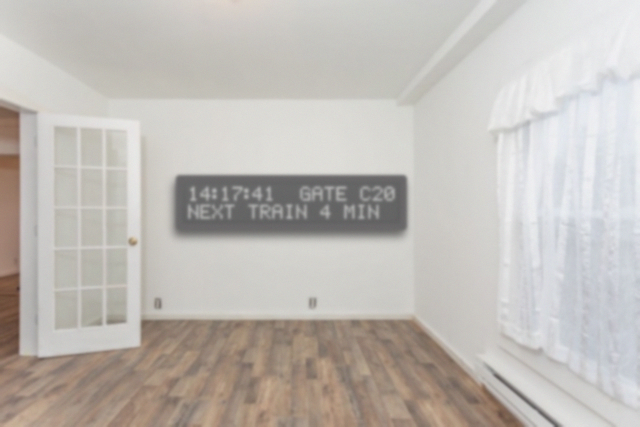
14:17:41
